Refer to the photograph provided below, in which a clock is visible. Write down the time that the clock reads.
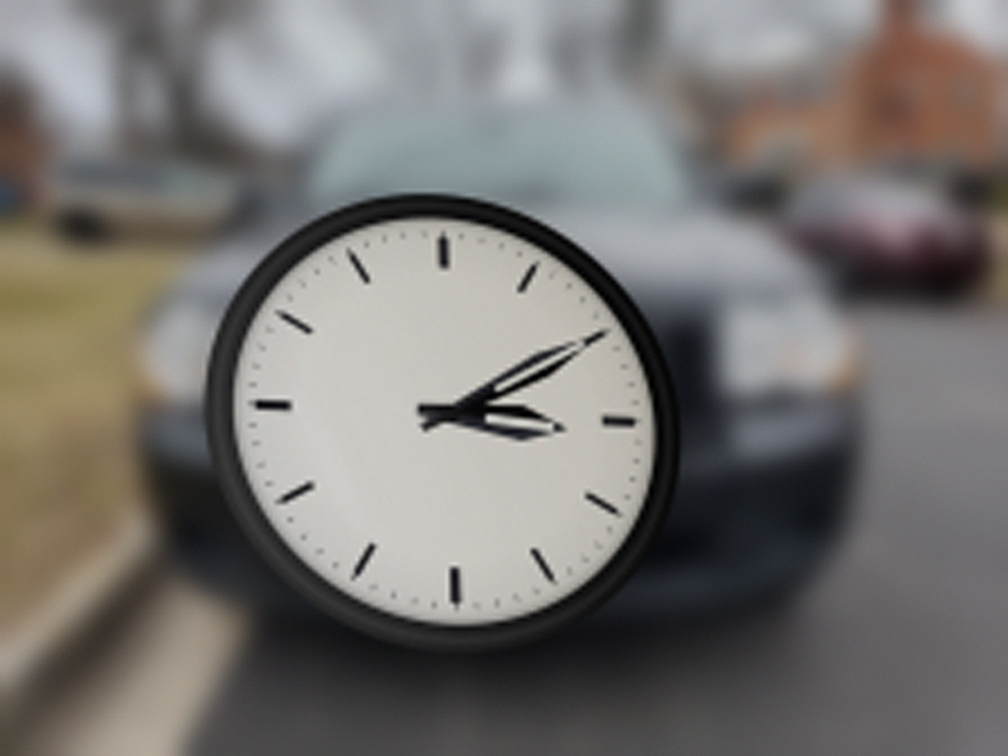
3:10
